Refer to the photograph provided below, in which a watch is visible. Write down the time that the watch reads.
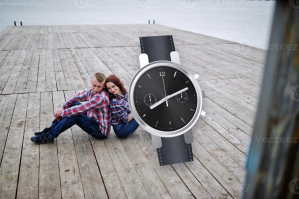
8:12
